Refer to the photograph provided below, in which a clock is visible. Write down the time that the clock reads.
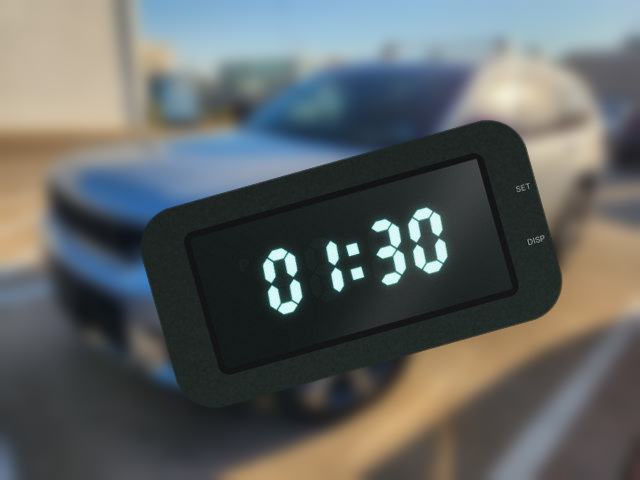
1:30
